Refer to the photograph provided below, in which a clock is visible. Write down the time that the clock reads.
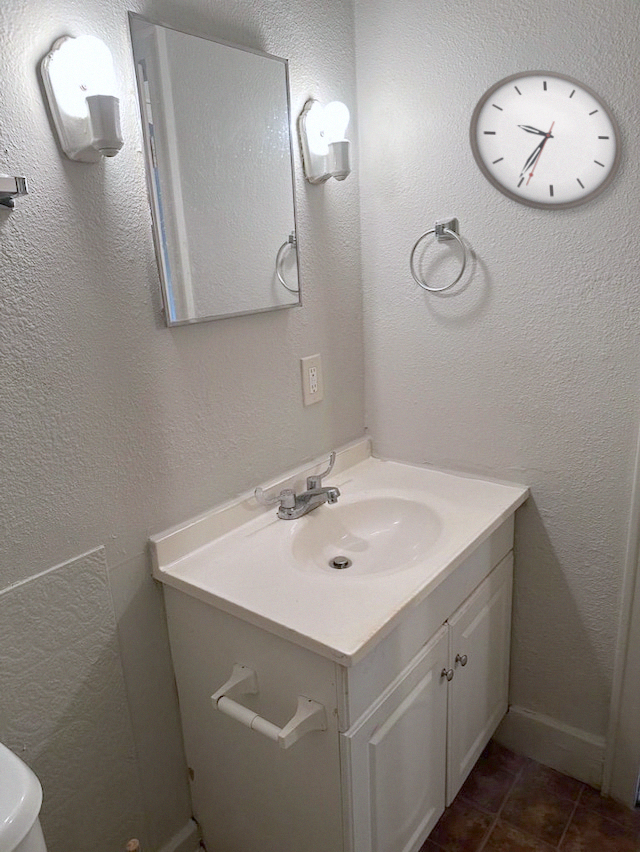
9:35:34
